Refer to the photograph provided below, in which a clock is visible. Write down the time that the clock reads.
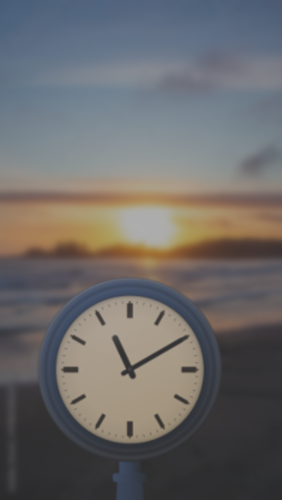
11:10
